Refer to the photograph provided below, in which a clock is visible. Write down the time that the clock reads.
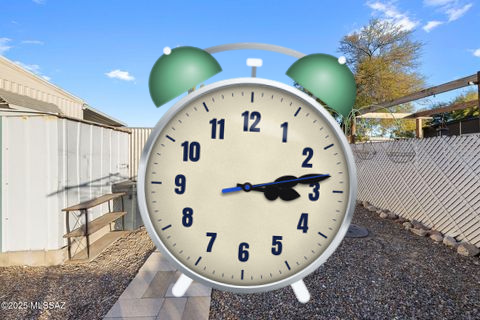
3:13:13
